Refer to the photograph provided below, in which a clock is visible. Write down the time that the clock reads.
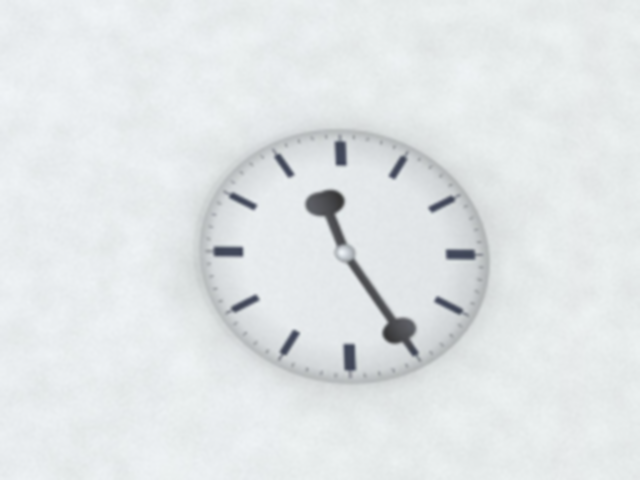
11:25
